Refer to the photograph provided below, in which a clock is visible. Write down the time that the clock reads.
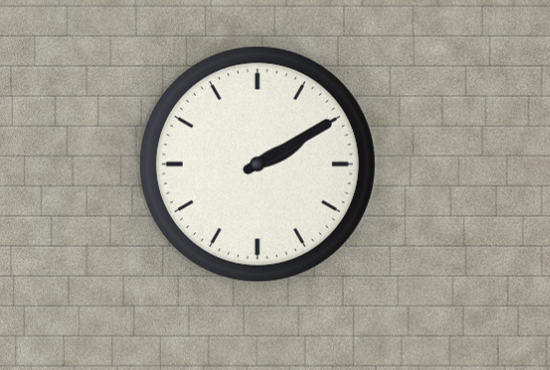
2:10
